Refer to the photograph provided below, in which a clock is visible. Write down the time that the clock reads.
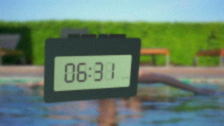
6:31
